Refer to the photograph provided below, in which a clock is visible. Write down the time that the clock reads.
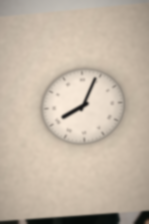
8:04
